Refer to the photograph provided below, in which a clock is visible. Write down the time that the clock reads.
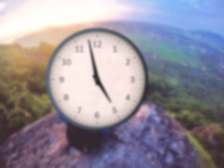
4:58
